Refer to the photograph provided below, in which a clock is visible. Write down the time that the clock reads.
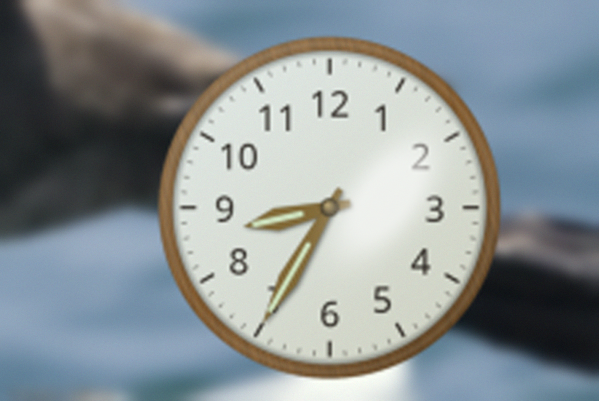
8:35
